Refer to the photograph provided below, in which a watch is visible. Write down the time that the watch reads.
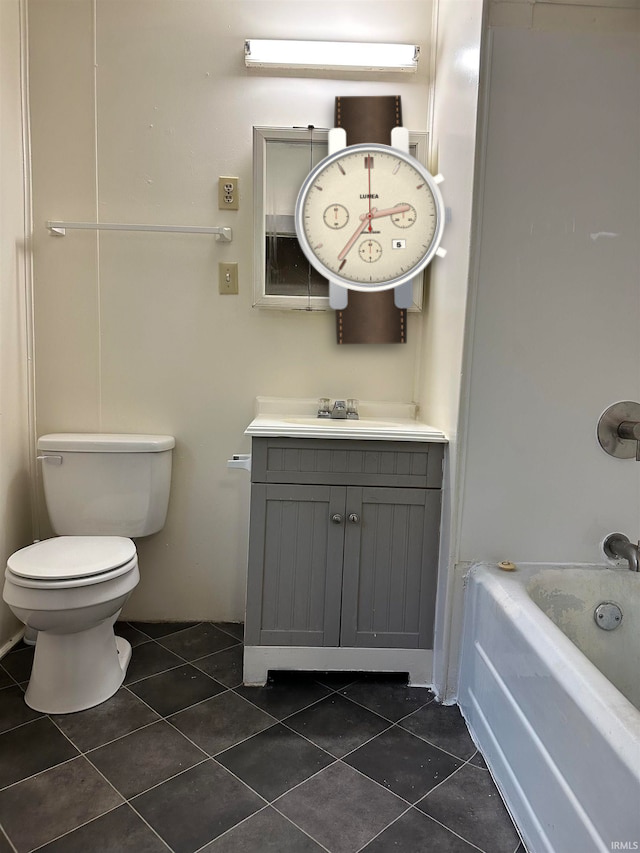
2:36
